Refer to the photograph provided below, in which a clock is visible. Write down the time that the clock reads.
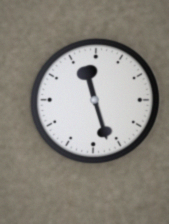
11:27
